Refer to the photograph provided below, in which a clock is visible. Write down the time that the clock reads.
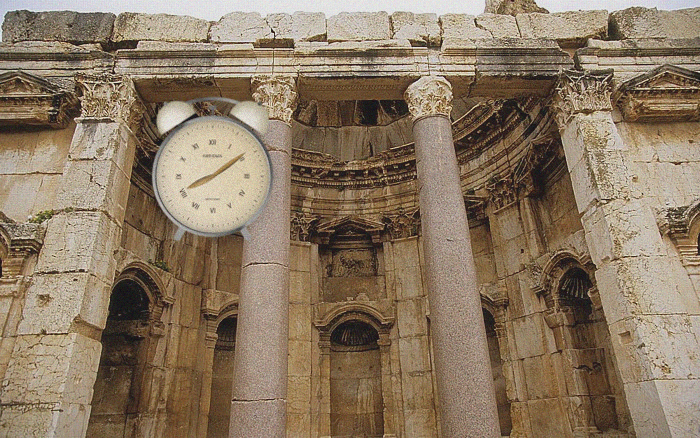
8:09
